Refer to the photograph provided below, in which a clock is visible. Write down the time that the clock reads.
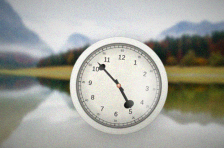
4:52
